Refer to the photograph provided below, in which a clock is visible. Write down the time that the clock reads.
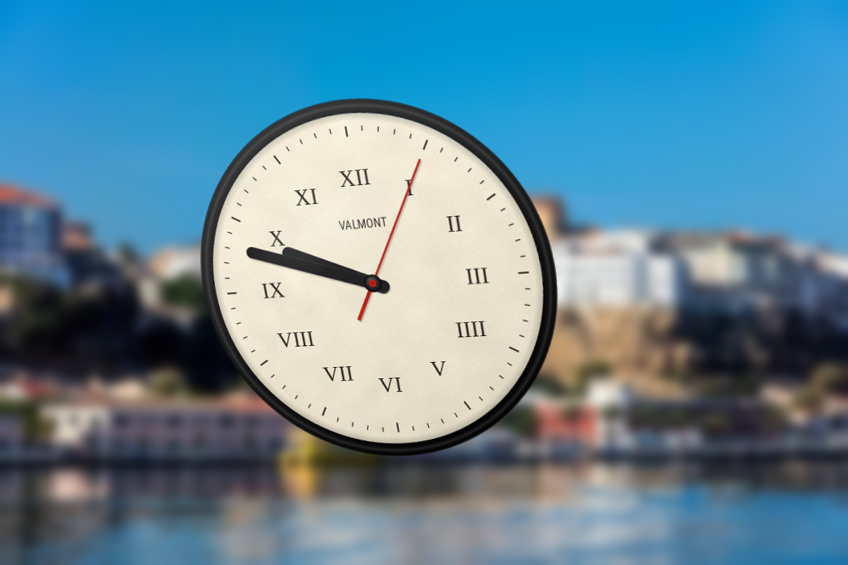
9:48:05
